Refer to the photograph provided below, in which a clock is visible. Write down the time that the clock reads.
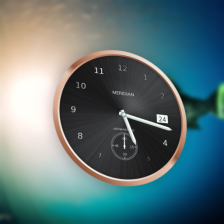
5:17
